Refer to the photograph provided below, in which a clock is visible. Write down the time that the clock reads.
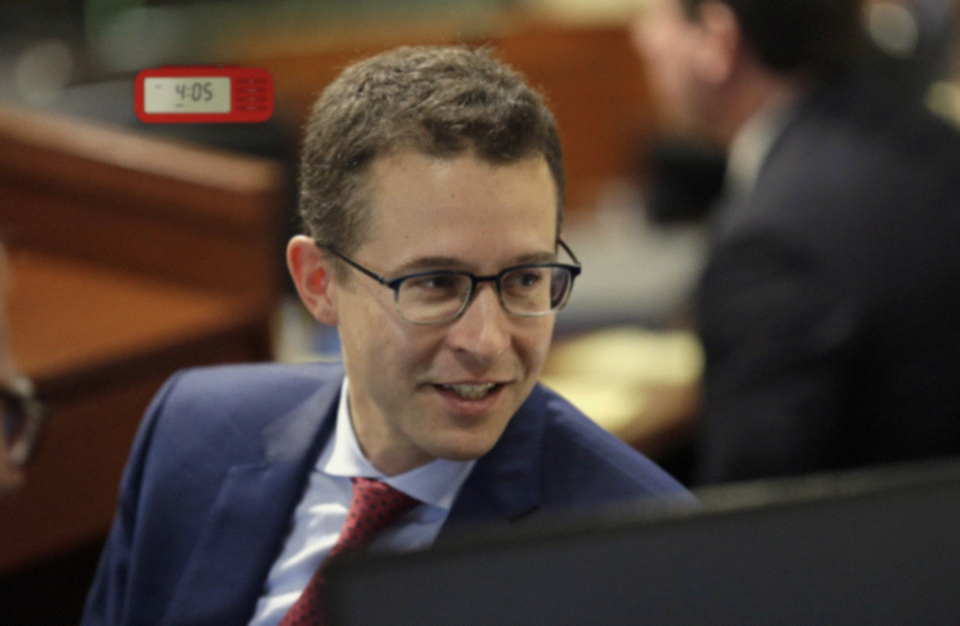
4:05
